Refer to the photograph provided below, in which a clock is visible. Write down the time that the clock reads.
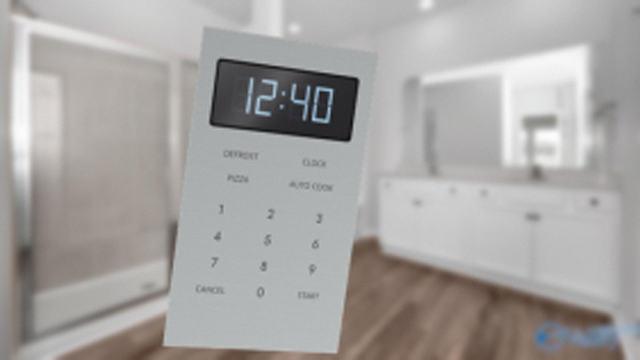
12:40
